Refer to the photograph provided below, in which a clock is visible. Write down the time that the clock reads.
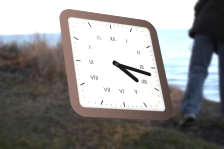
4:17
